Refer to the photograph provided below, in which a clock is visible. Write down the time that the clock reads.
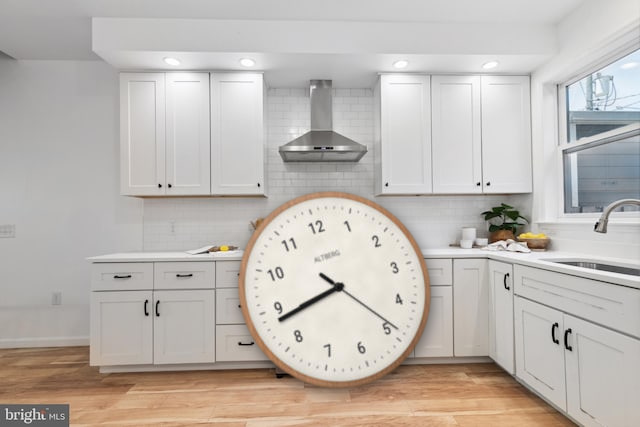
8:43:24
